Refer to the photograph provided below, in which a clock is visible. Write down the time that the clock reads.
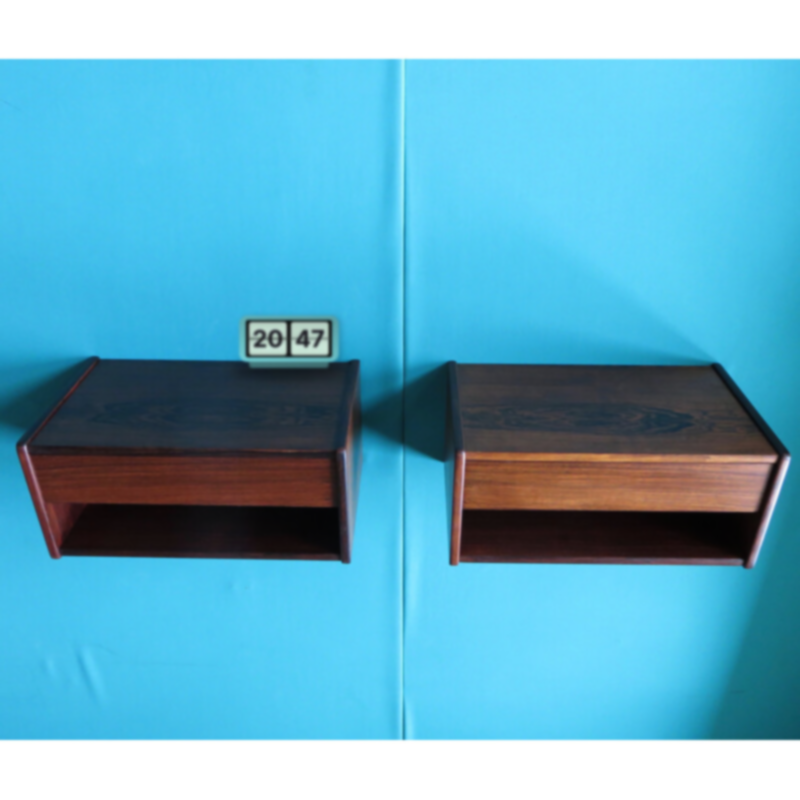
20:47
